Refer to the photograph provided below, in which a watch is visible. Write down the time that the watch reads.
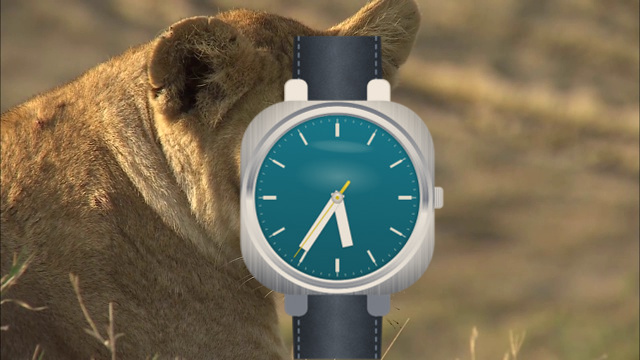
5:35:36
